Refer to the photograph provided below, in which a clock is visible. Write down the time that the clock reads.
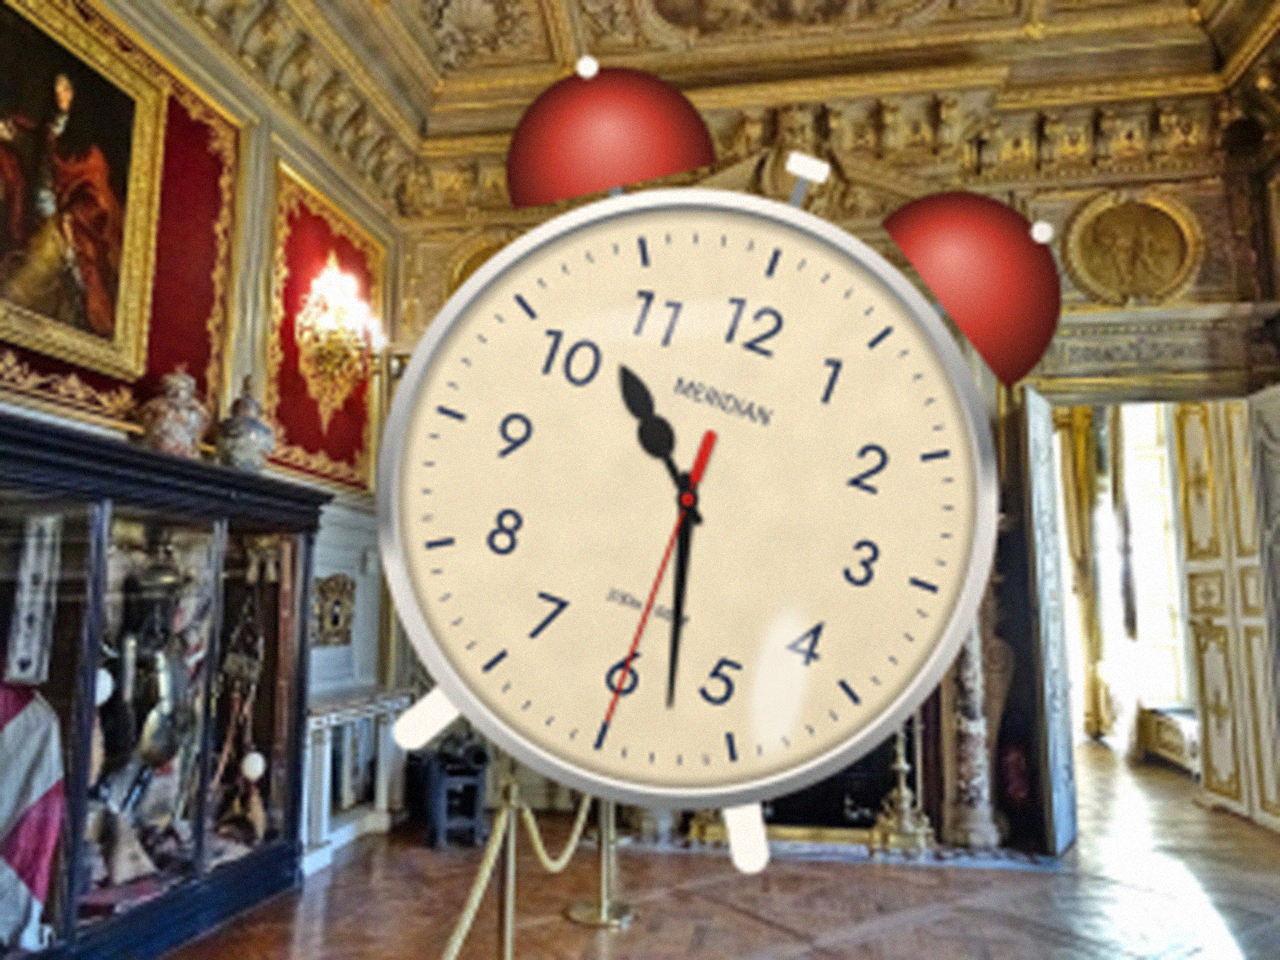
10:27:30
